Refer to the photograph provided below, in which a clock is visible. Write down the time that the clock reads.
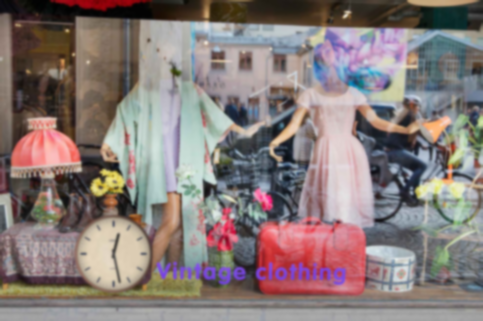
12:28
